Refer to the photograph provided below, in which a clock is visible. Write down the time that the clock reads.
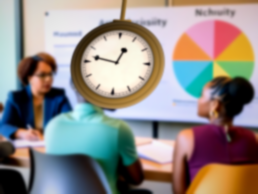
12:47
